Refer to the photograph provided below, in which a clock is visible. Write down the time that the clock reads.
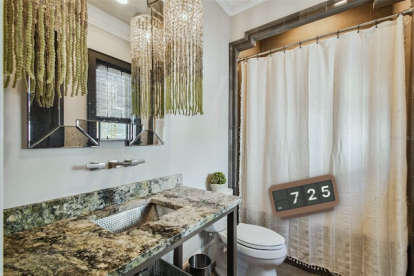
7:25
